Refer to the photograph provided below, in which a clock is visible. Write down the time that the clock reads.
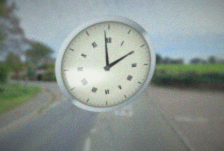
1:59
